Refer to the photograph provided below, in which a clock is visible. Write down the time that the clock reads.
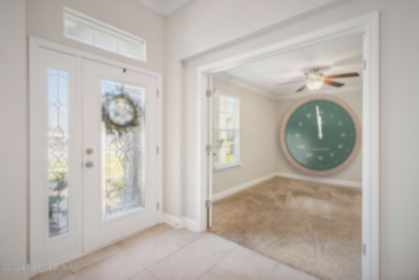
11:59
